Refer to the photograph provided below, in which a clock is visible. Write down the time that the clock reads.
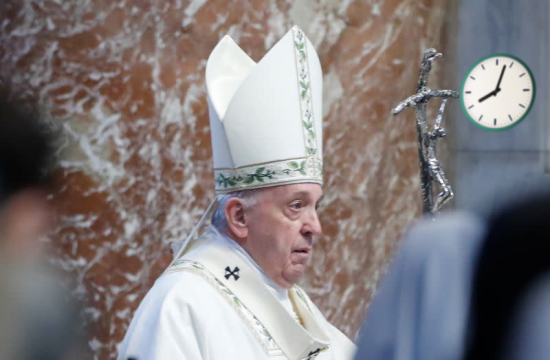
8:03
